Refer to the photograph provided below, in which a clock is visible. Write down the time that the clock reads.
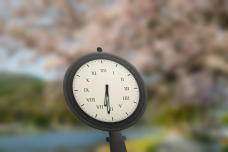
6:31
